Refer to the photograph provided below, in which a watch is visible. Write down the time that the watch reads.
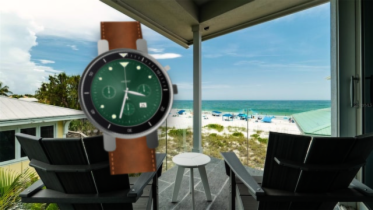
3:33
